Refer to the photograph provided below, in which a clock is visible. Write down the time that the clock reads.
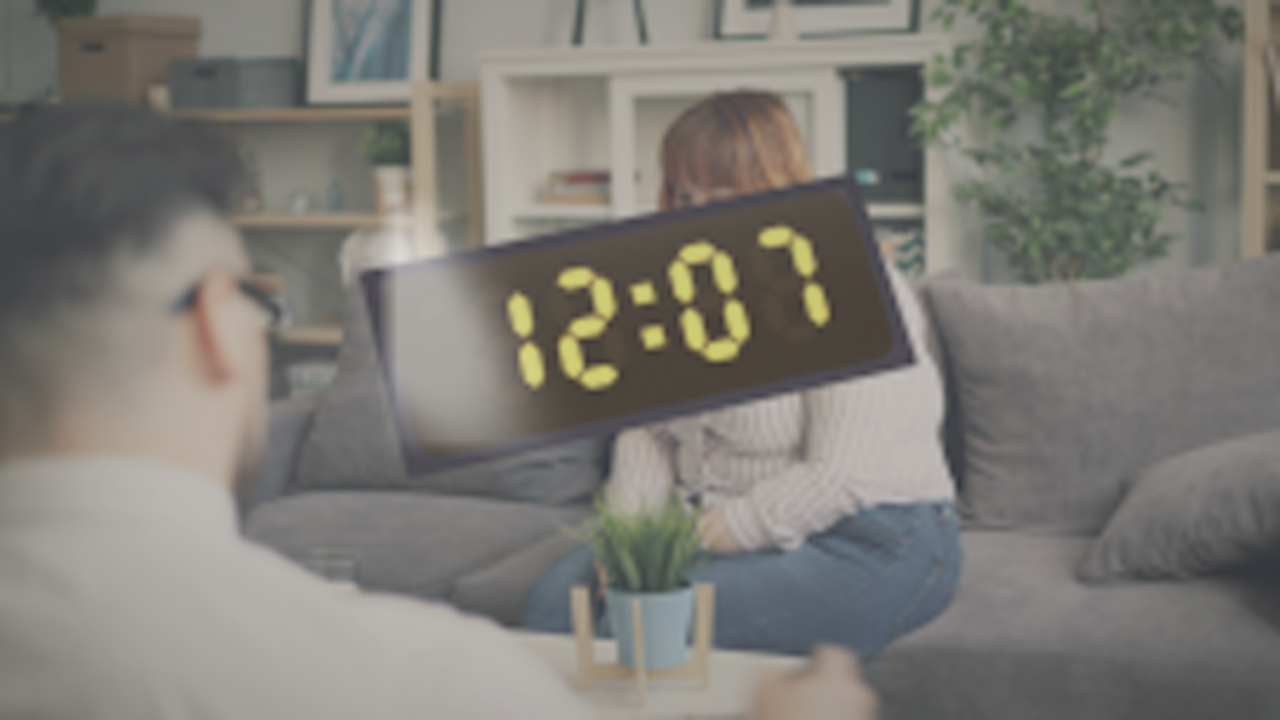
12:07
